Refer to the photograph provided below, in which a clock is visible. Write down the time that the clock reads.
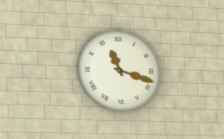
11:18
